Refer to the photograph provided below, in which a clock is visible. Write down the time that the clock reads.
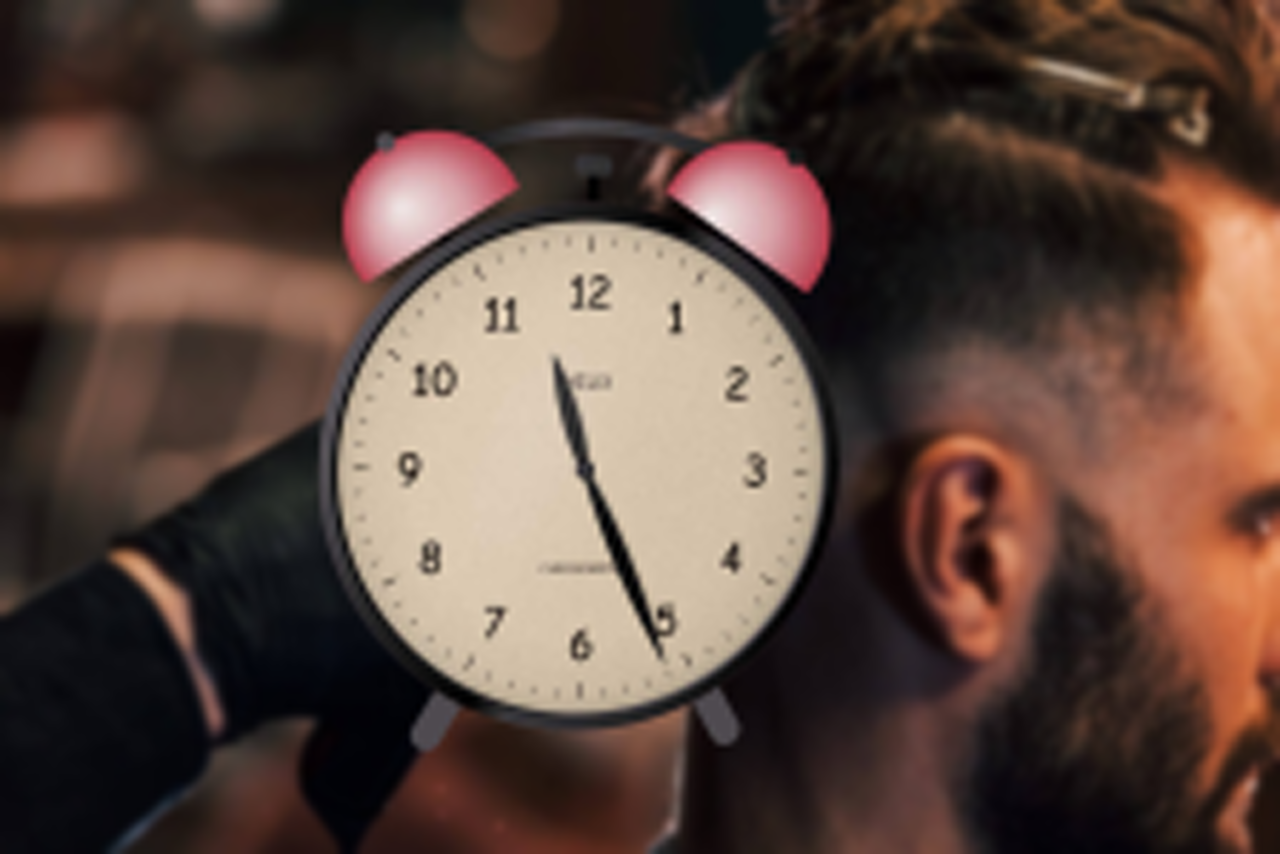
11:26
